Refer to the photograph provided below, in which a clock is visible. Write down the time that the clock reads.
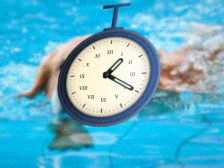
1:20
